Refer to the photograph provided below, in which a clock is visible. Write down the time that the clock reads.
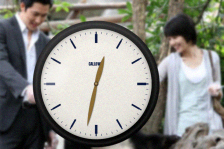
12:32
